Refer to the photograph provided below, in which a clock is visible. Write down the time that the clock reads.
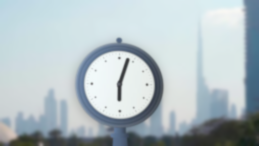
6:03
